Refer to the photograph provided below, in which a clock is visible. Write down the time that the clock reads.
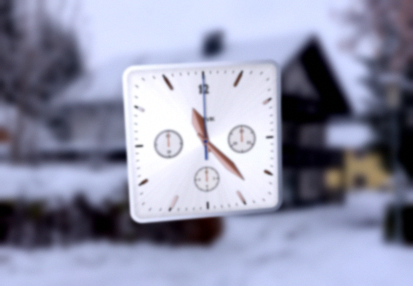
11:23
